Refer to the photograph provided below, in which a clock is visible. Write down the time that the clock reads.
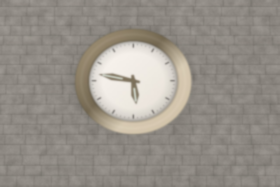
5:47
